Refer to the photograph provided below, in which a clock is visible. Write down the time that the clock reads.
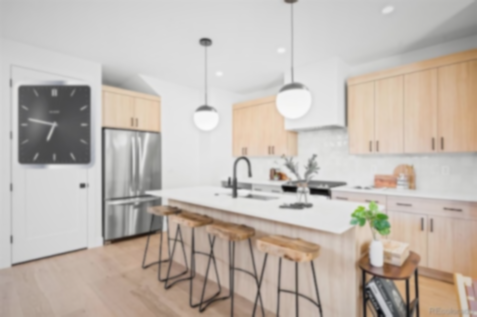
6:47
